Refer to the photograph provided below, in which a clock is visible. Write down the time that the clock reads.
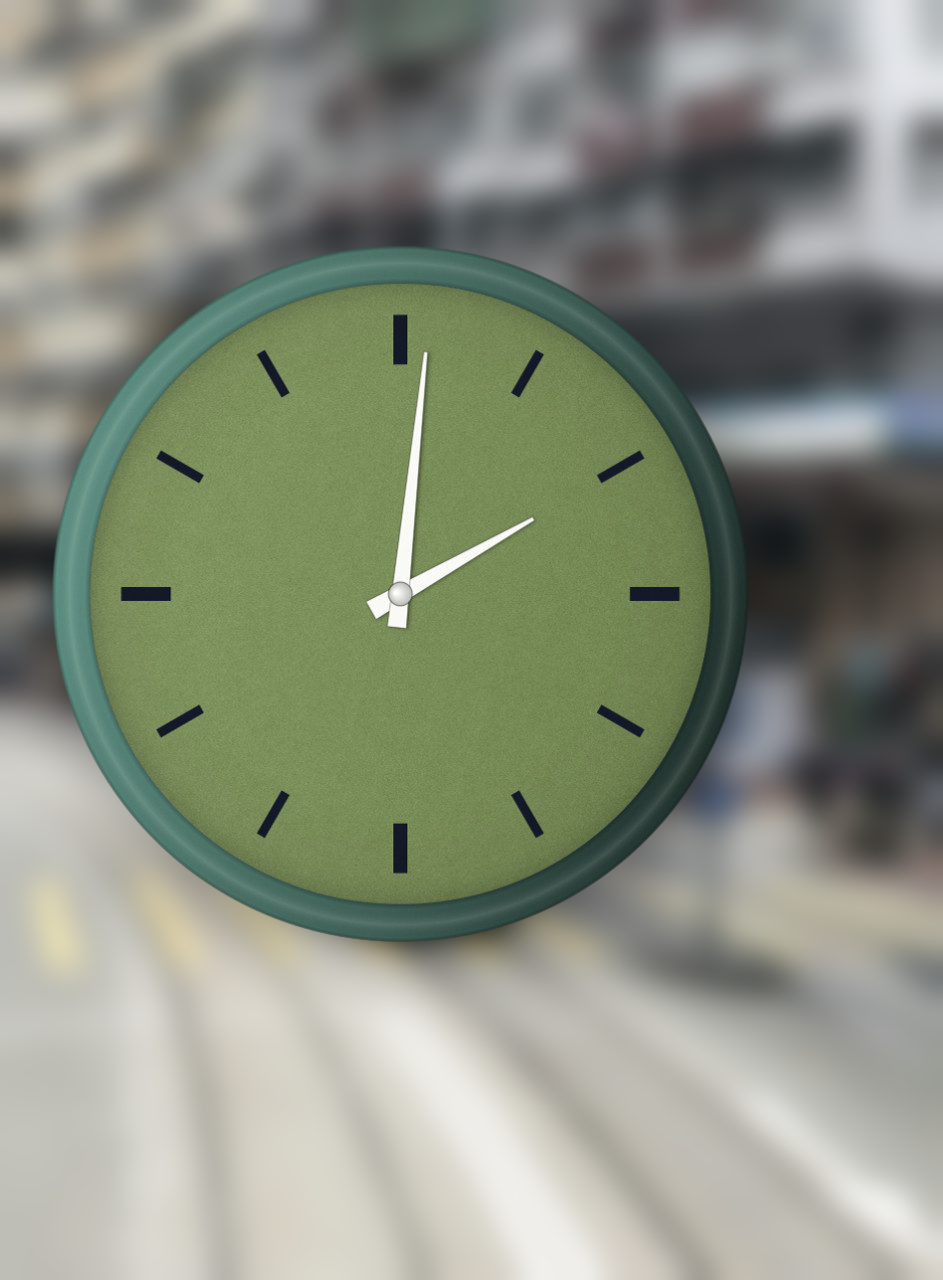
2:01
